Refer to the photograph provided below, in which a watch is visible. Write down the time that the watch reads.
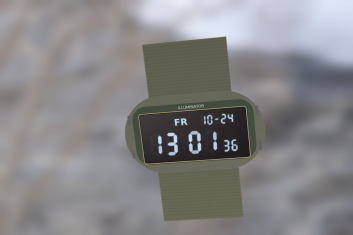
13:01:36
